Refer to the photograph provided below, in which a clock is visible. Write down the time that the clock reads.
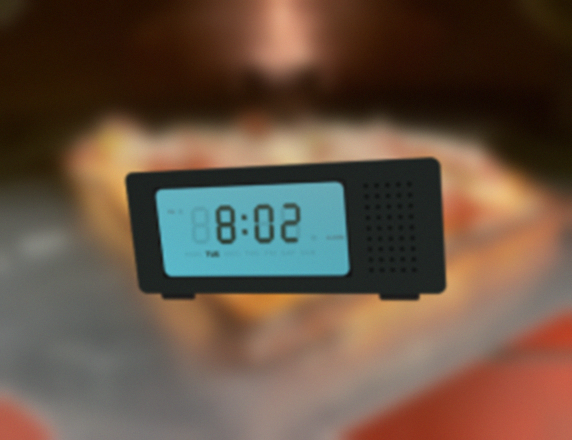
8:02
